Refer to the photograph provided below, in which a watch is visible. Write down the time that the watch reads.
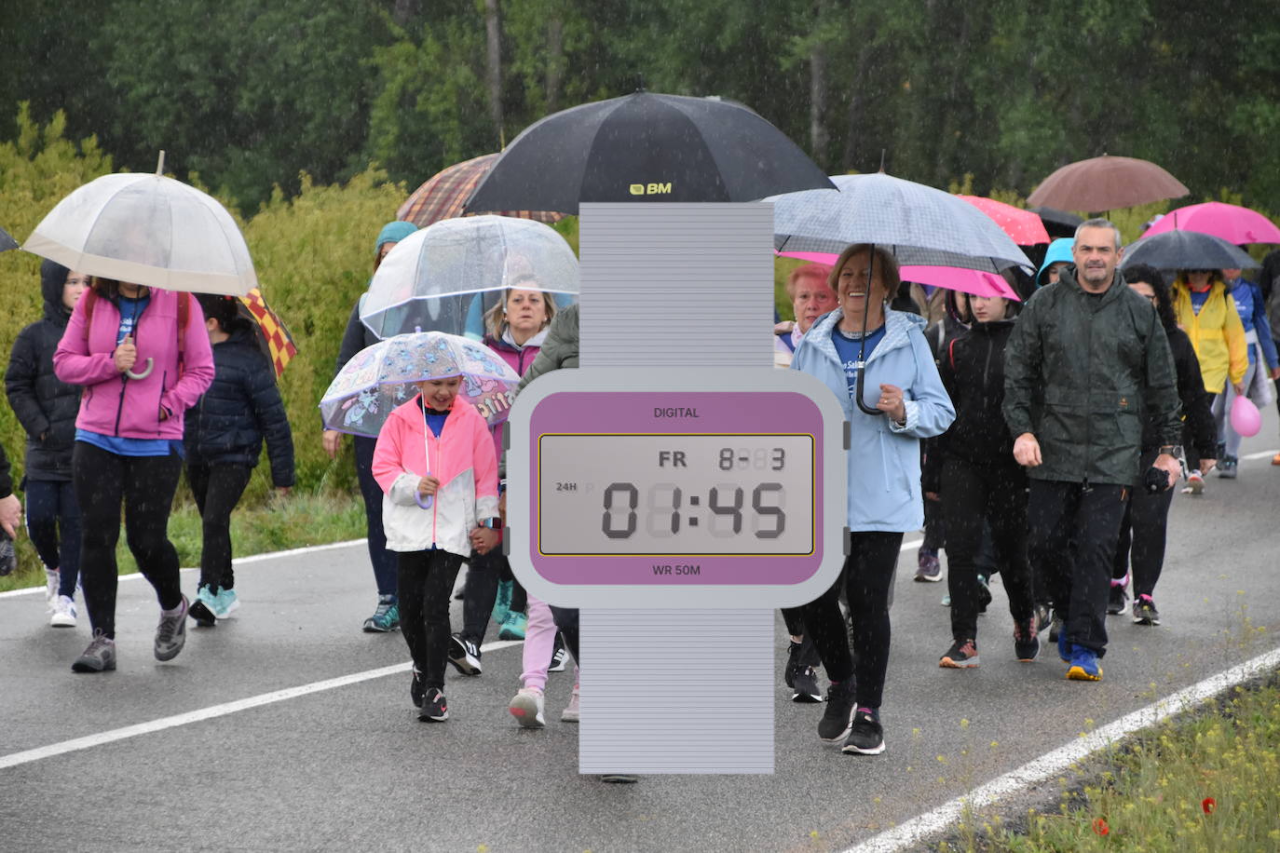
1:45
